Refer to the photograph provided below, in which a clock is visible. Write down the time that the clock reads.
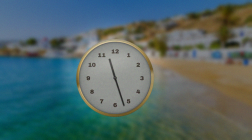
11:27
